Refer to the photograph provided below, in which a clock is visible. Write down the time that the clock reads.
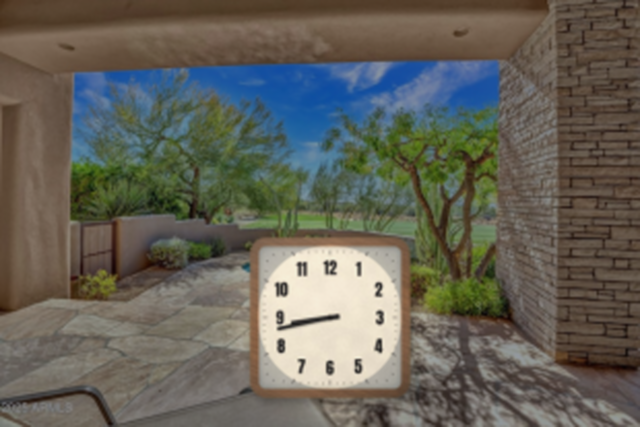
8:43
